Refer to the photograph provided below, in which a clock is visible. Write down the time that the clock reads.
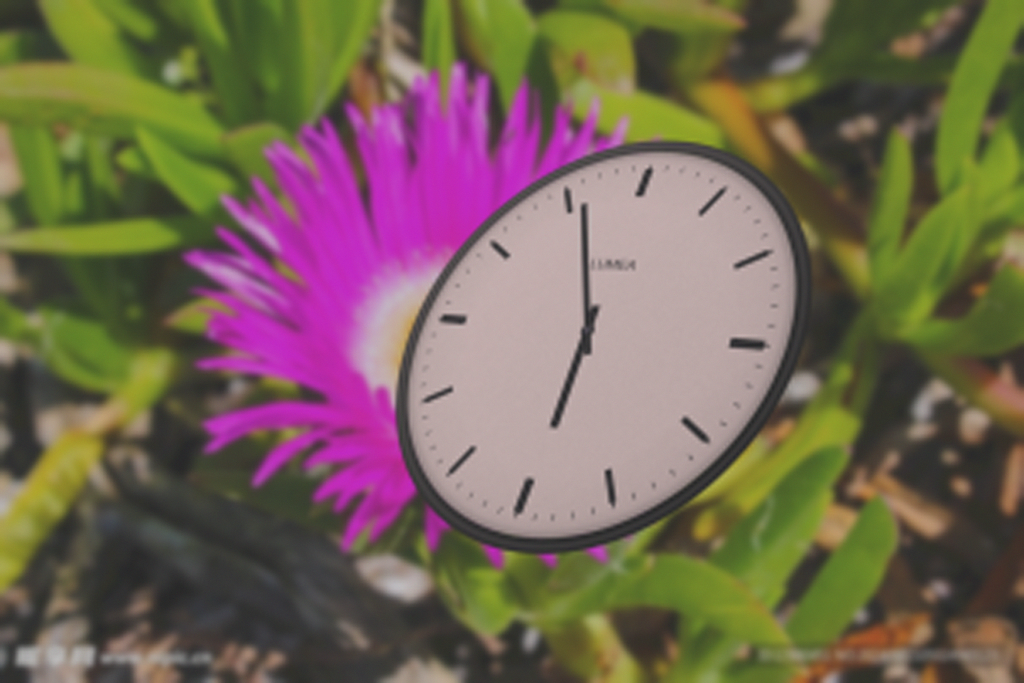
5:56
